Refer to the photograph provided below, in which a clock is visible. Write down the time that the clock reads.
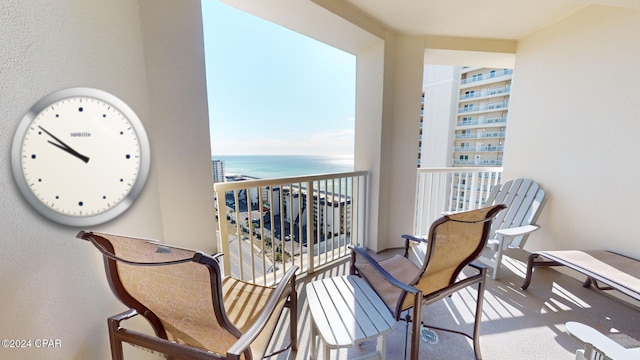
9:51
